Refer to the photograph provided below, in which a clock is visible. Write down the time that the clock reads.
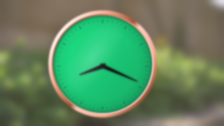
8:19
